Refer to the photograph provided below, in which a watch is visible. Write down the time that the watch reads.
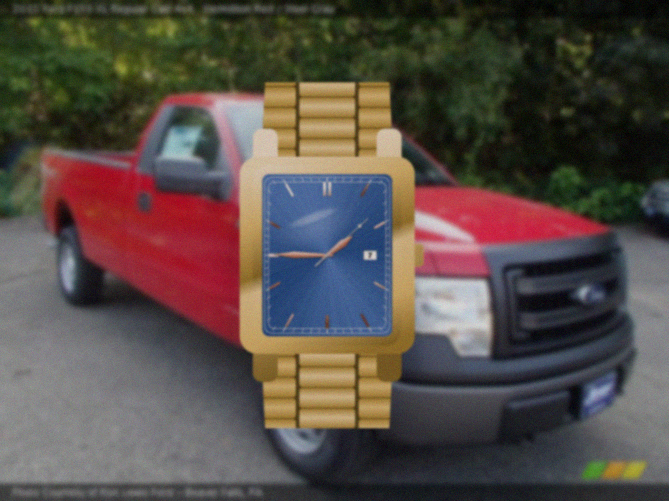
1:45:08
